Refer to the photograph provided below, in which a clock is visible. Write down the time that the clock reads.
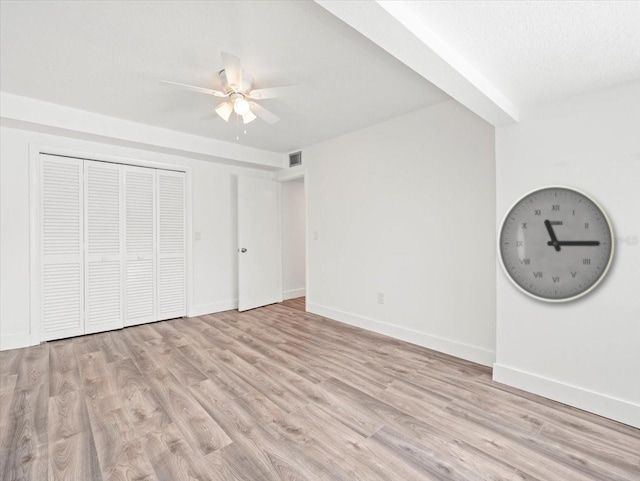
11:15
